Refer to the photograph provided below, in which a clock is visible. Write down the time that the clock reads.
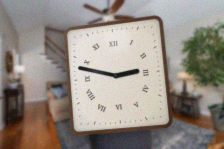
2:48
